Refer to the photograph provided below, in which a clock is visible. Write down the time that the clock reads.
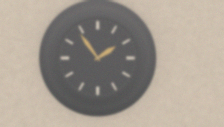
1:54
